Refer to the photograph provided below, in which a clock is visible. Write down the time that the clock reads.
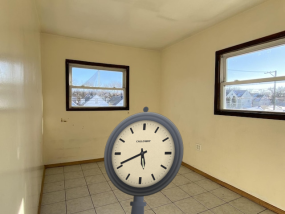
5:41
